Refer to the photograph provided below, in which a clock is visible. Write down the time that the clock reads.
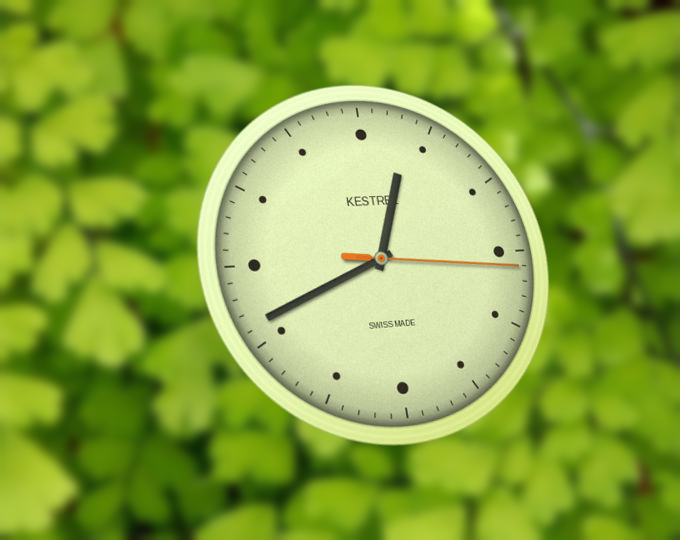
12:41:16
